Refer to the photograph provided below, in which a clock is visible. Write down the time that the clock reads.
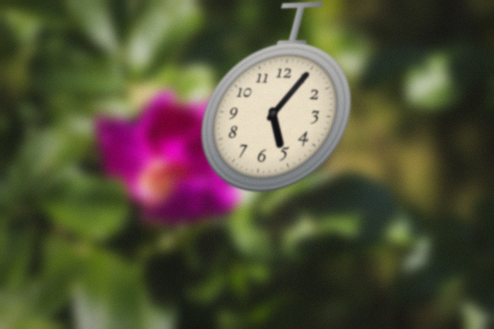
5:05
